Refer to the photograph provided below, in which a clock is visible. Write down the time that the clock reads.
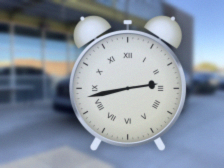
2:43
